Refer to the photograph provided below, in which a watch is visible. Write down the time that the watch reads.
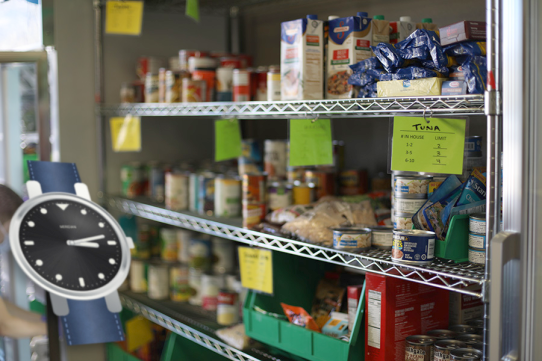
3:13
